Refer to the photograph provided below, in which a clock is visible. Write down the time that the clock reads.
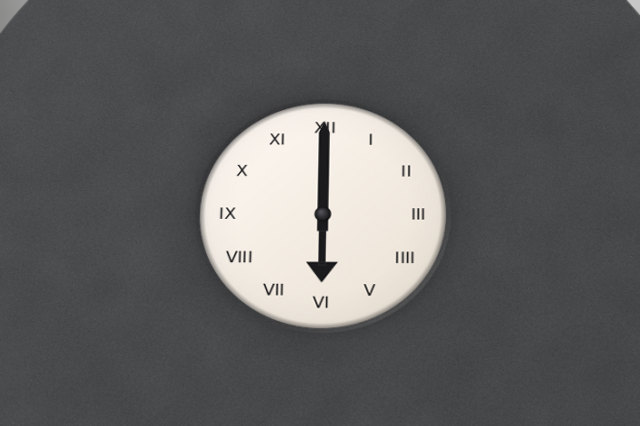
6:00
